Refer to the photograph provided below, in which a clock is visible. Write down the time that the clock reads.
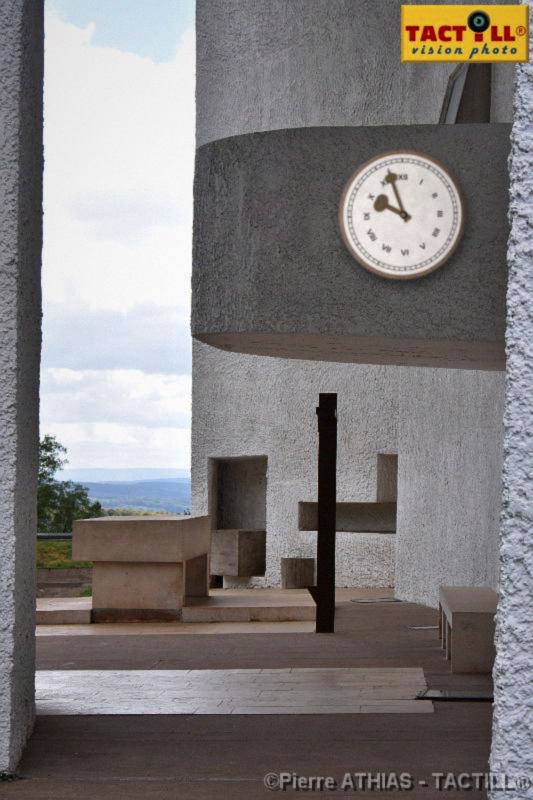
9:57
